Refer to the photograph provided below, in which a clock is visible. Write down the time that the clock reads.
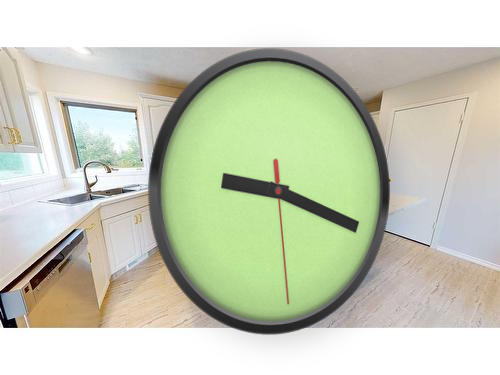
9:18:29
